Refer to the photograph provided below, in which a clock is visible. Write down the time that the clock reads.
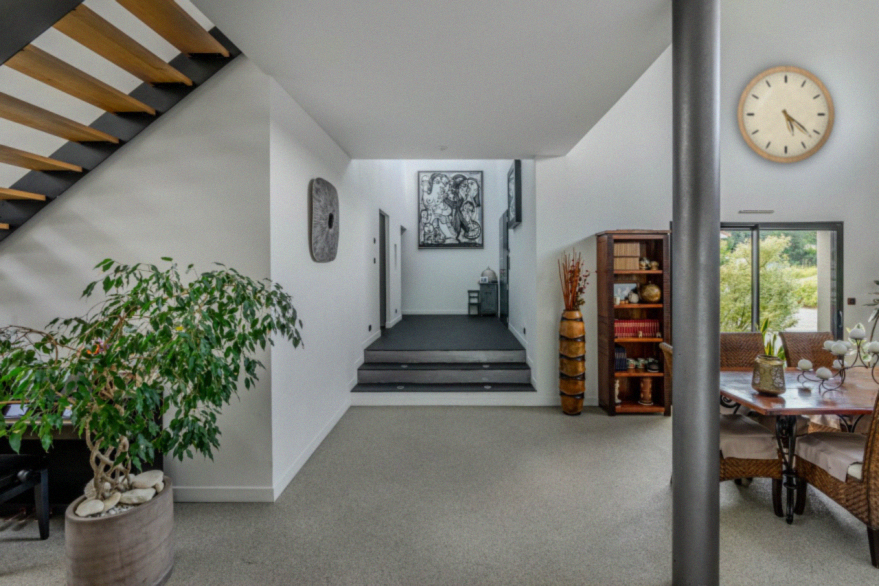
5:22
